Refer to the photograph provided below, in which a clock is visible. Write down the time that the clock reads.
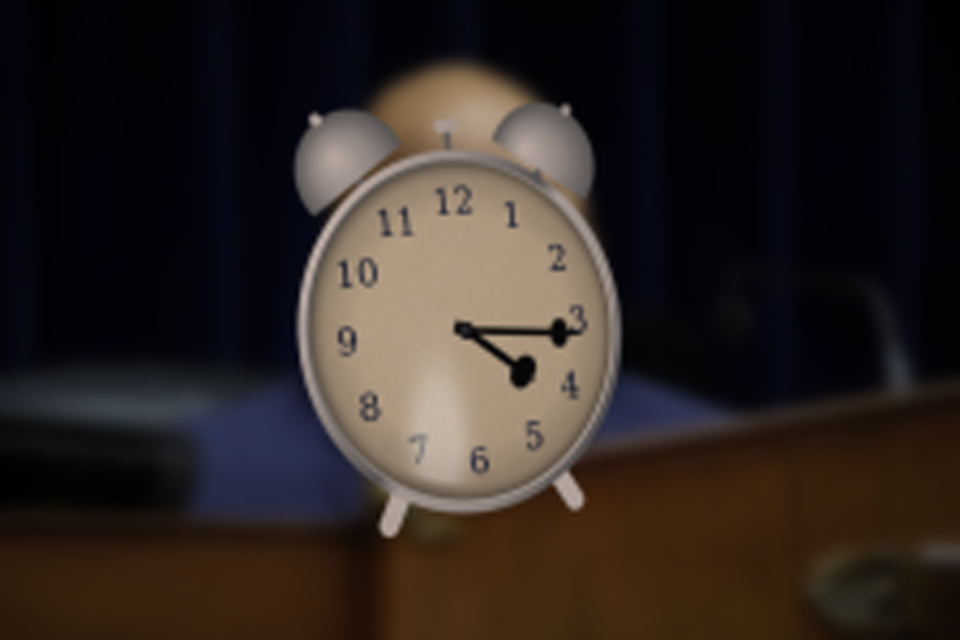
4:16
